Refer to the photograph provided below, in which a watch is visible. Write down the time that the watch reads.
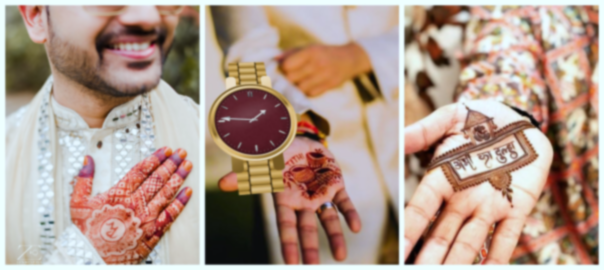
1:46
